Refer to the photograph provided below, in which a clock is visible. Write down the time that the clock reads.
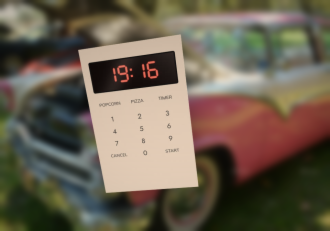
19:16
